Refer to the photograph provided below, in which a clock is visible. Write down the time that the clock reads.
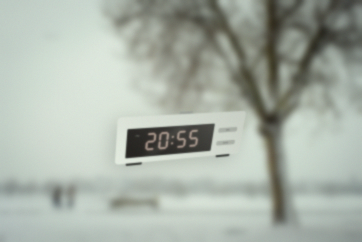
20:55
